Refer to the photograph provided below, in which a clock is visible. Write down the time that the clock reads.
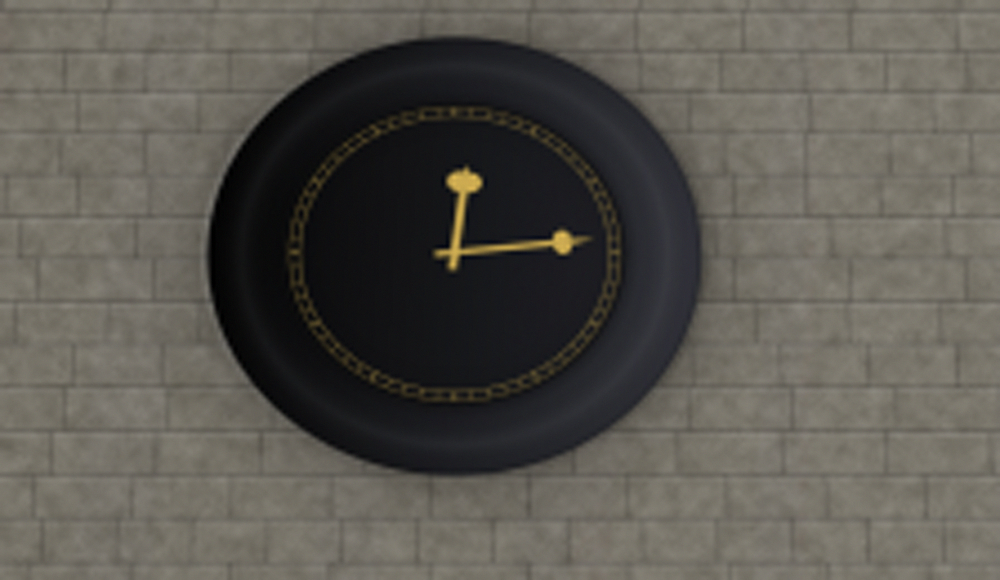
12:14
